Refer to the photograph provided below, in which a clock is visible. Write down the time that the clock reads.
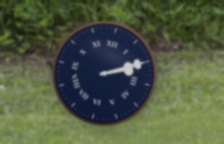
2:10
